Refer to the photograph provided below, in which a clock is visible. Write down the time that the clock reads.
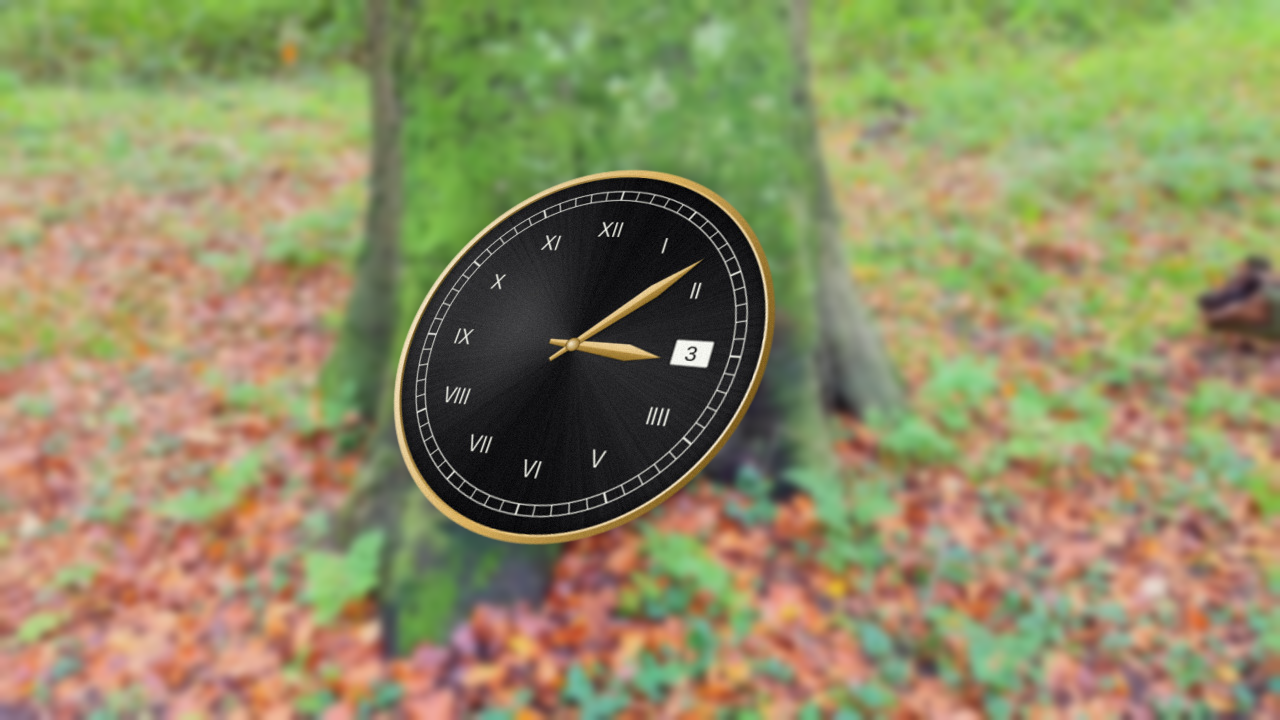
3:08
